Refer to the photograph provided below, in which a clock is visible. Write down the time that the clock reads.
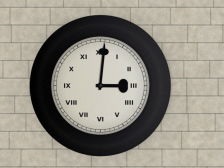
3:01
